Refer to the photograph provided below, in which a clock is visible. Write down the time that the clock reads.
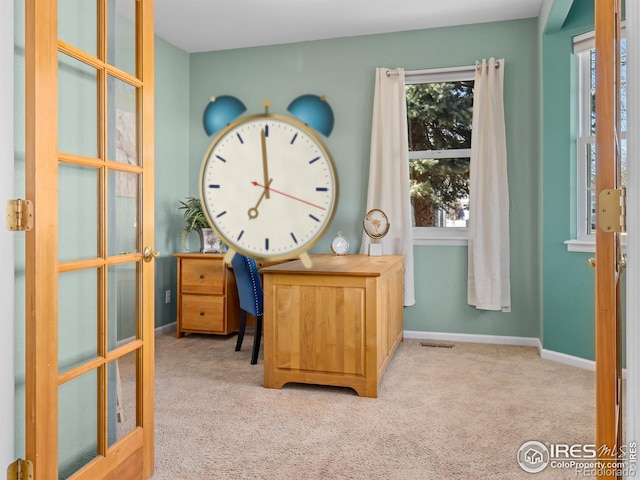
6:59:18
